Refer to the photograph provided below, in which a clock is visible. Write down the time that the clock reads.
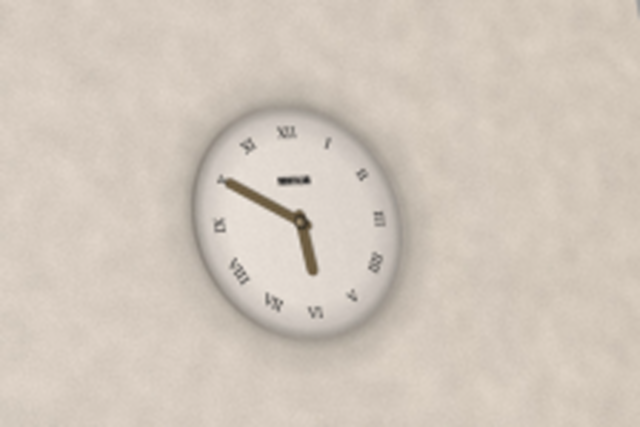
5:50
